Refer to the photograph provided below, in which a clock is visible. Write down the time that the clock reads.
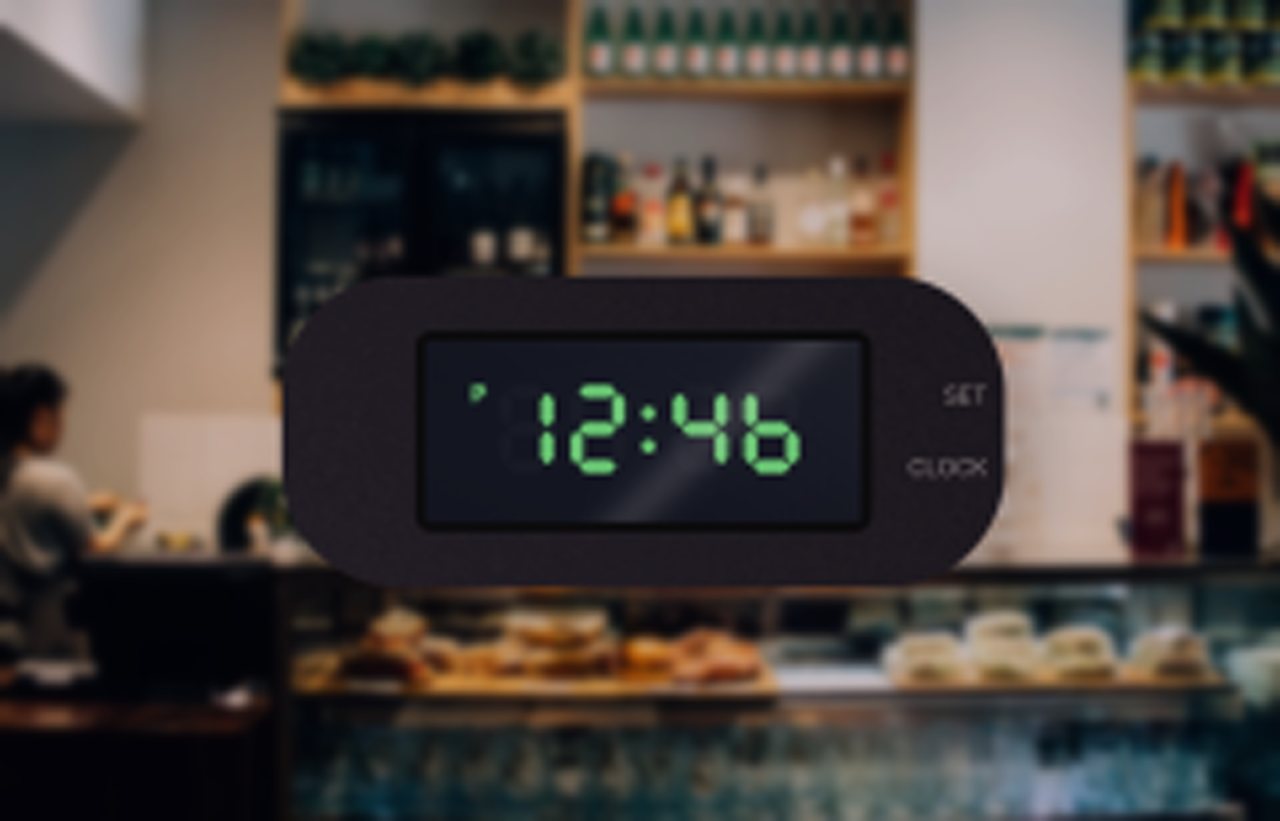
12:46
